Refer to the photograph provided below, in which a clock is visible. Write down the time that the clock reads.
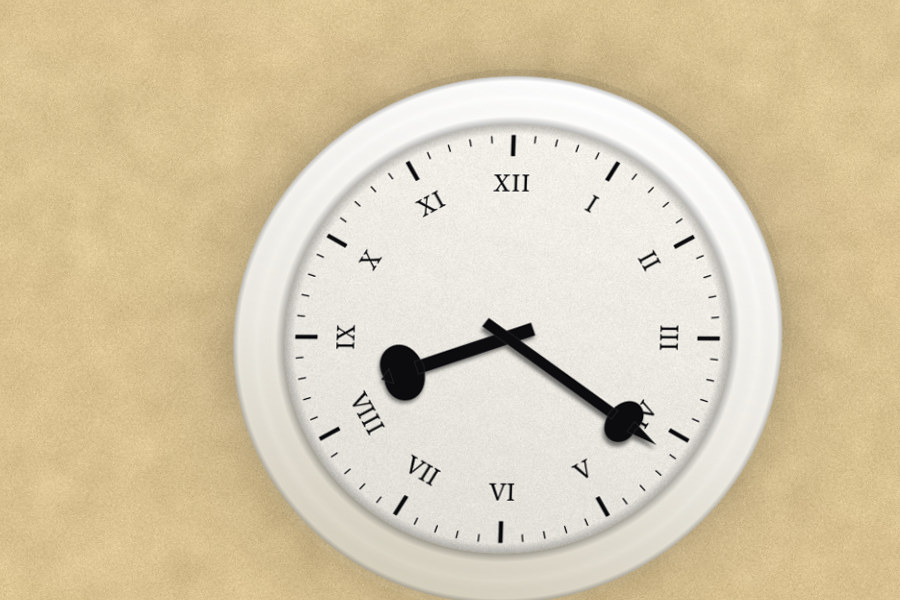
8:21
